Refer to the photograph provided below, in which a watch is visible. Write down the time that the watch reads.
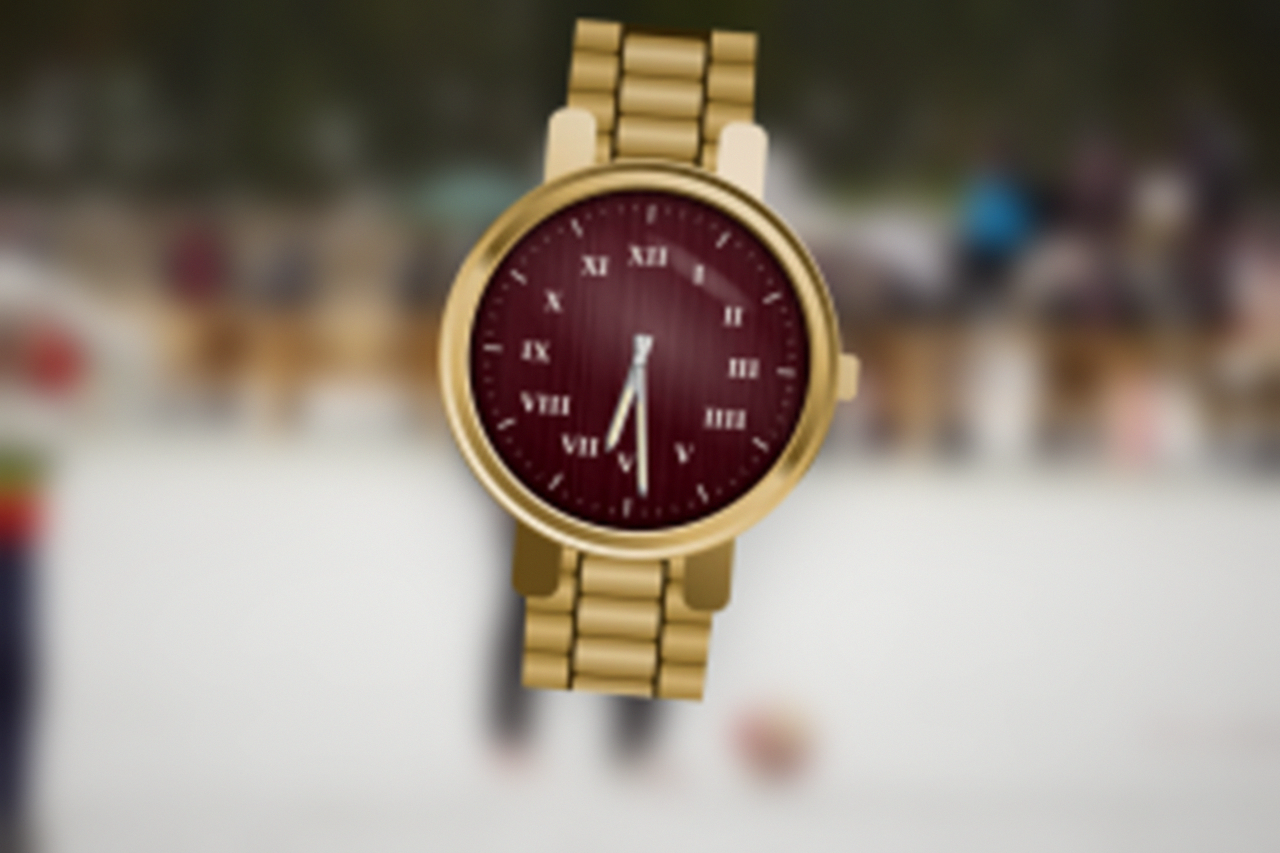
6:29
